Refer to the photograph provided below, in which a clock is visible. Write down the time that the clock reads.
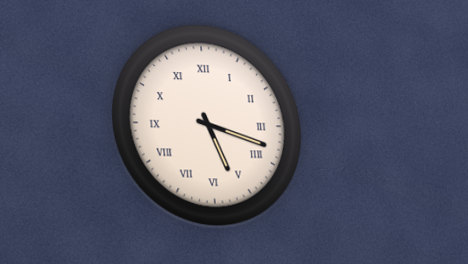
5:18
